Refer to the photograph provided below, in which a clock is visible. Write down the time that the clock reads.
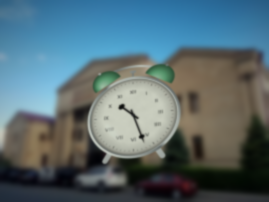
10:27
